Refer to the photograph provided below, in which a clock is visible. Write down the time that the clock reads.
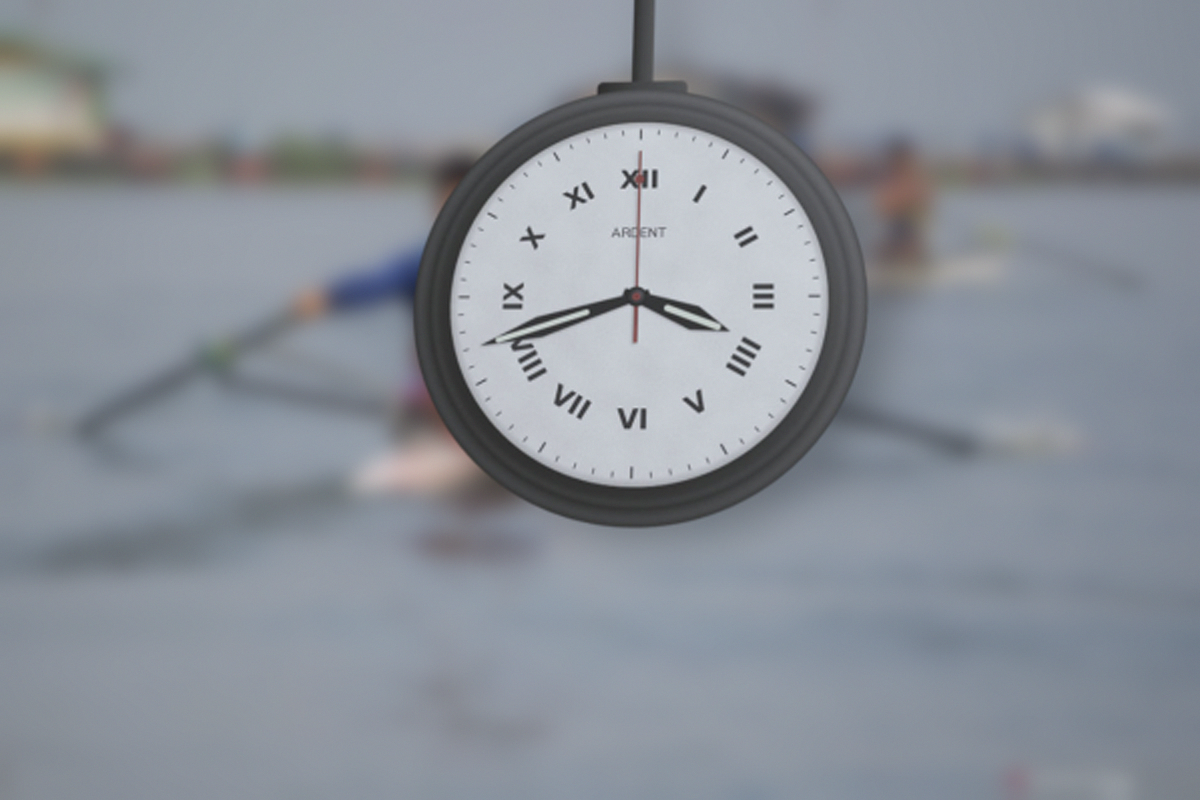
3:42:00
